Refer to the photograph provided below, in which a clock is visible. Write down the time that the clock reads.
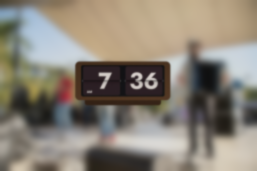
7:36
